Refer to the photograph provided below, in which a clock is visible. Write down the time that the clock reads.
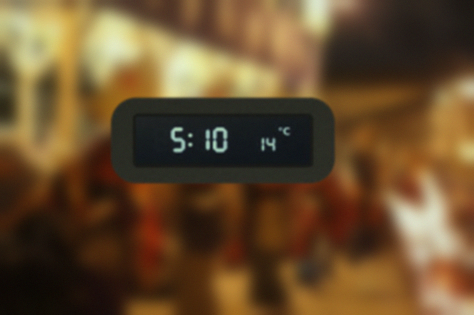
5:10
